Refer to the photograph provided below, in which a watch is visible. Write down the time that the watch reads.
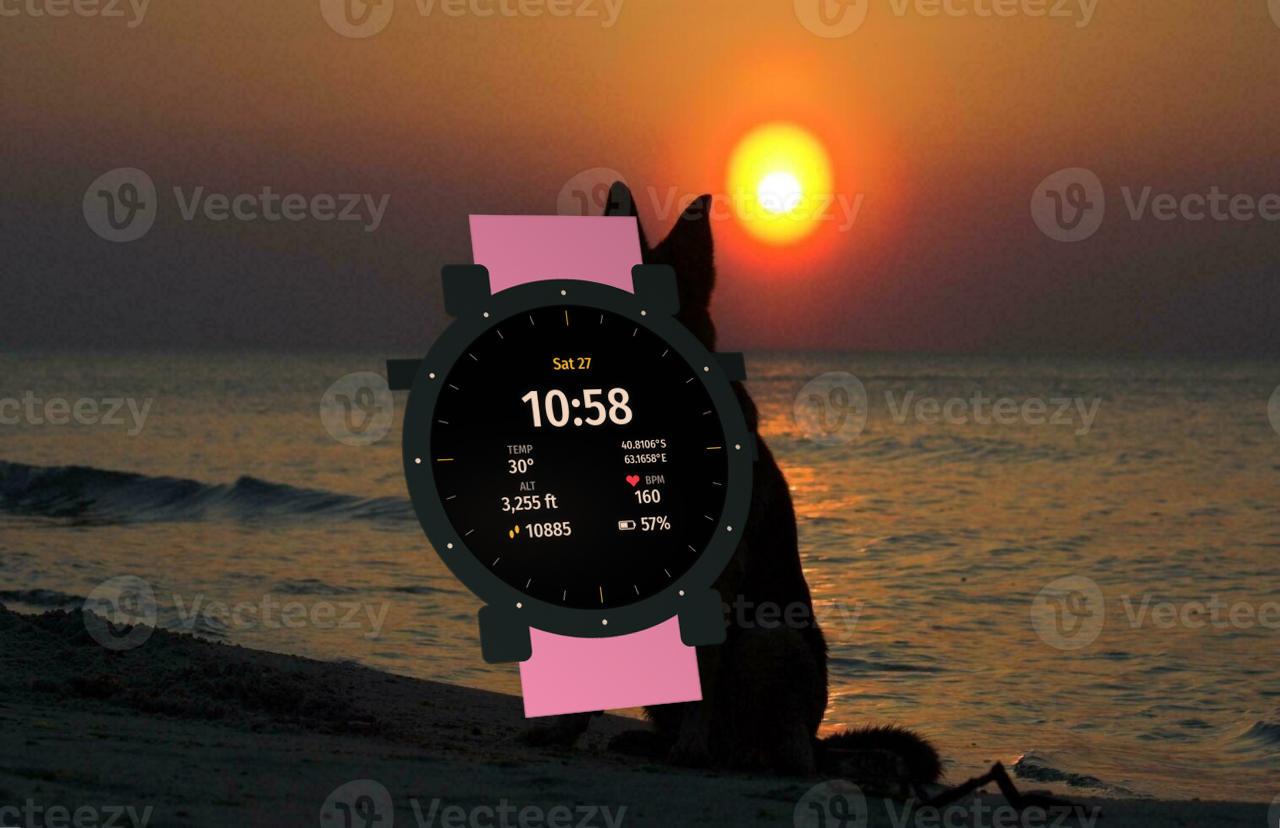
10:58
